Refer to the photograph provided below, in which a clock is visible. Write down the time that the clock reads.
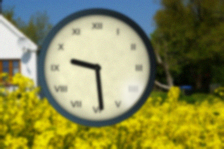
9:29
